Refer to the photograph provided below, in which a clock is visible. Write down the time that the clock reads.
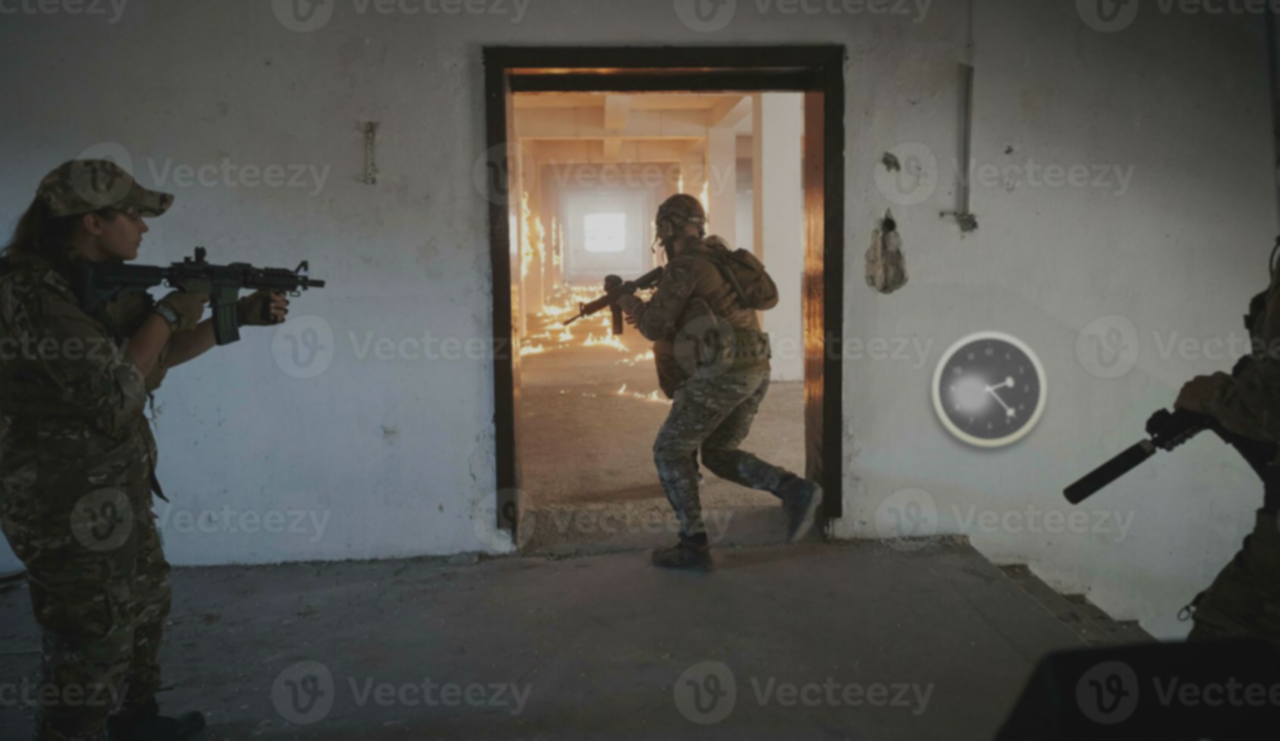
2:23
